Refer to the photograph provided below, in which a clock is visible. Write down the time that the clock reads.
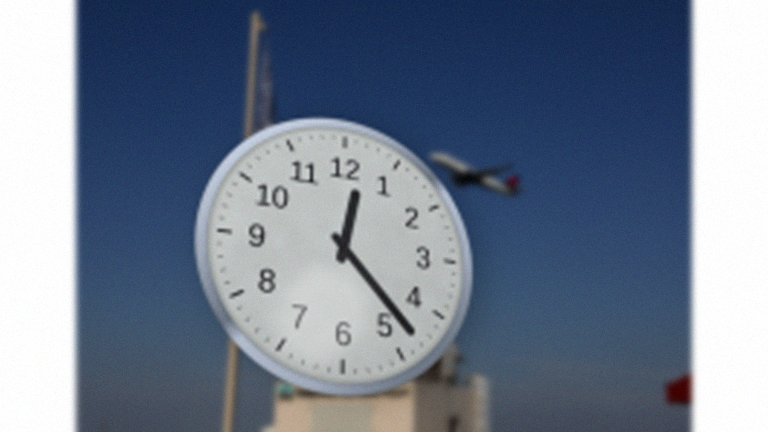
12:23
